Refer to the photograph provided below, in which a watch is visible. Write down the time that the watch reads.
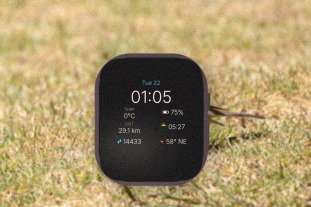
1:05
